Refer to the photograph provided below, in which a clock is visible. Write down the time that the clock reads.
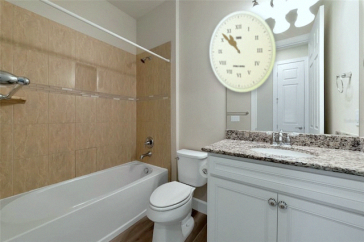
10:52
